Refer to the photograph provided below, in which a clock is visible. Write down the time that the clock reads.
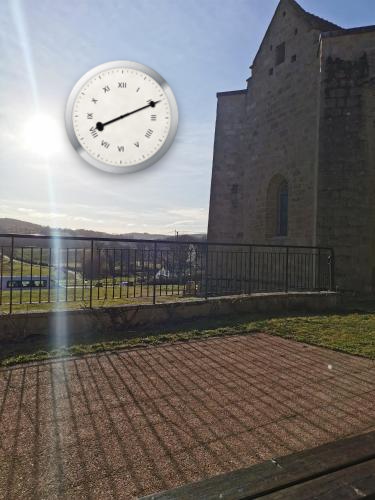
8:11
